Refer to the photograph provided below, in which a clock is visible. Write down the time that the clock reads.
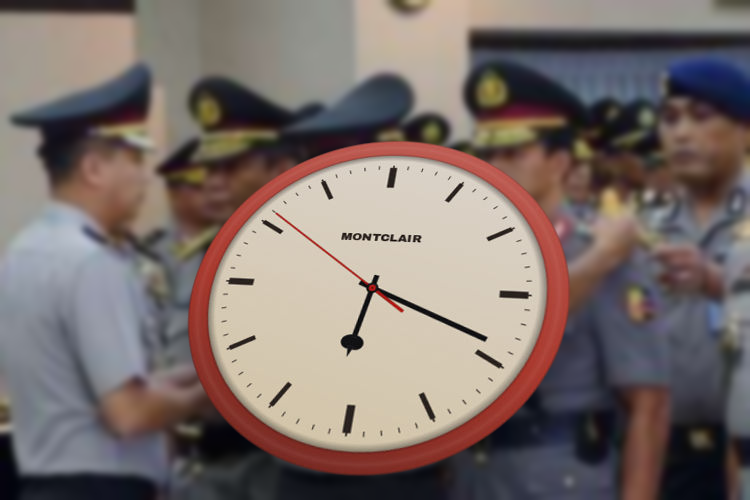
6:18:51
